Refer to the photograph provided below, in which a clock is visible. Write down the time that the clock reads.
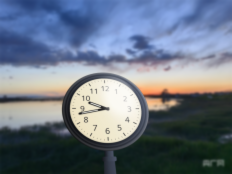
9:43
